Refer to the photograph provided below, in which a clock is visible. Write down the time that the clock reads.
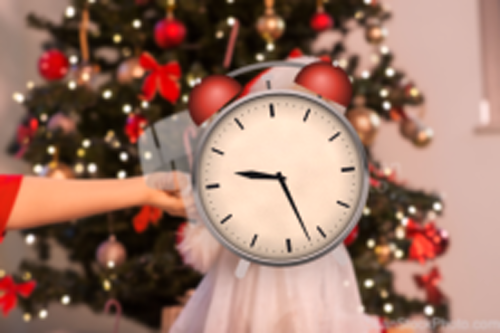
9:27
